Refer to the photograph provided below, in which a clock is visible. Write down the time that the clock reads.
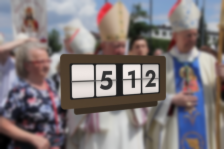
5:12
